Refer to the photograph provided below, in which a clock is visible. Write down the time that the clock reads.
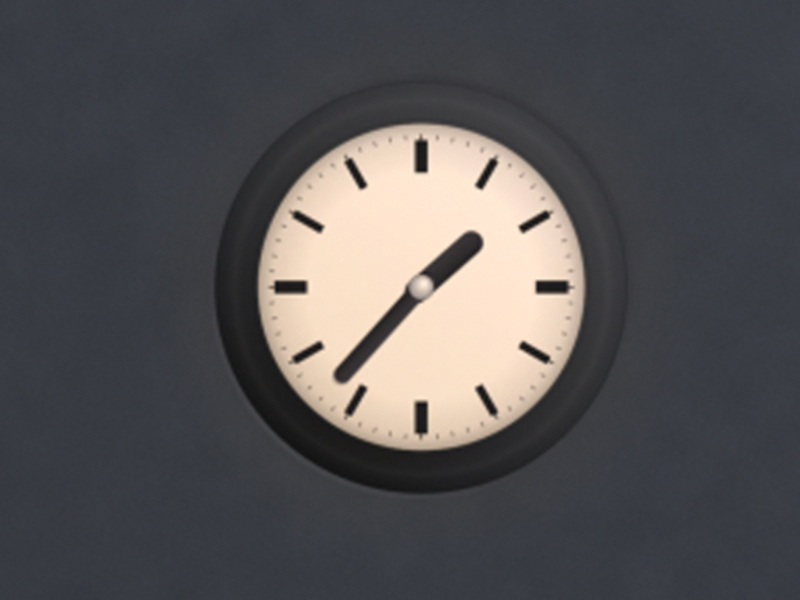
1:37
